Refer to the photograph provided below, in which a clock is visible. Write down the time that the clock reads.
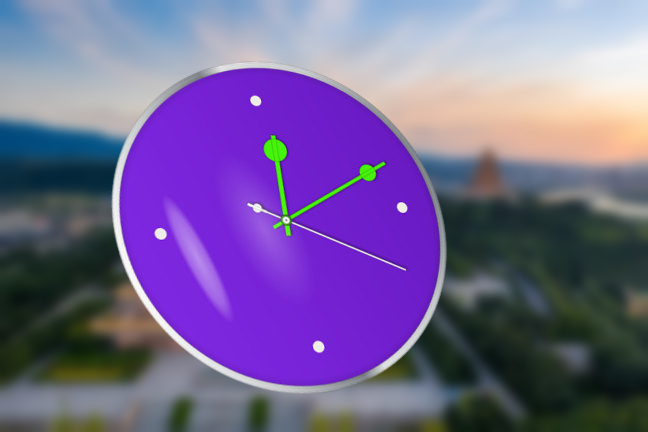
12:11:20
